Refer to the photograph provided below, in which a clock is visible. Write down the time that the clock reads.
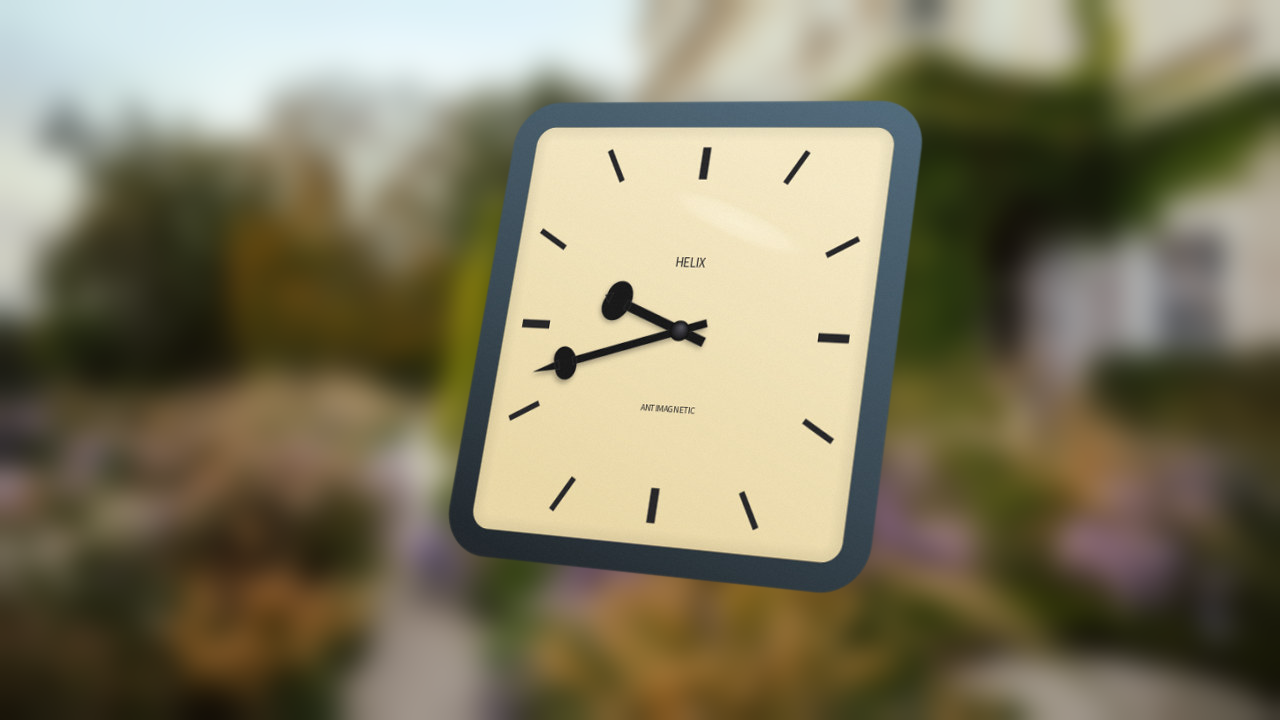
9:42
